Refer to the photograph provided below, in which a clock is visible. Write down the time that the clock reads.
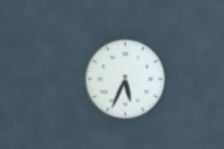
5:34
